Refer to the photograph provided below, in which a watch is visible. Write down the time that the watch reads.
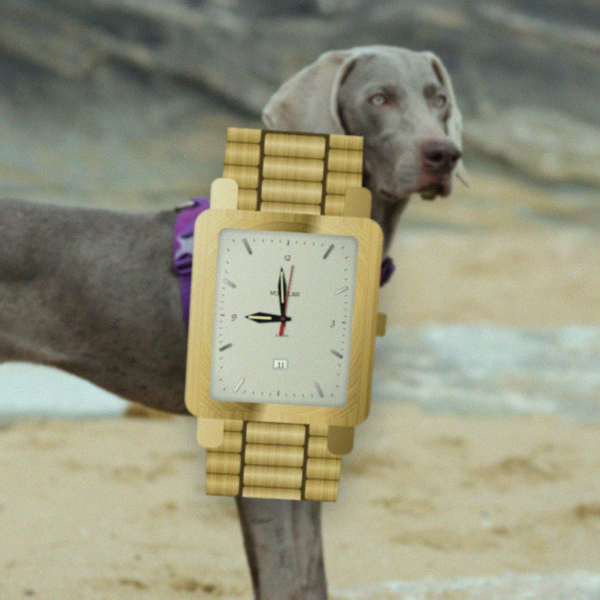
8:59:01
